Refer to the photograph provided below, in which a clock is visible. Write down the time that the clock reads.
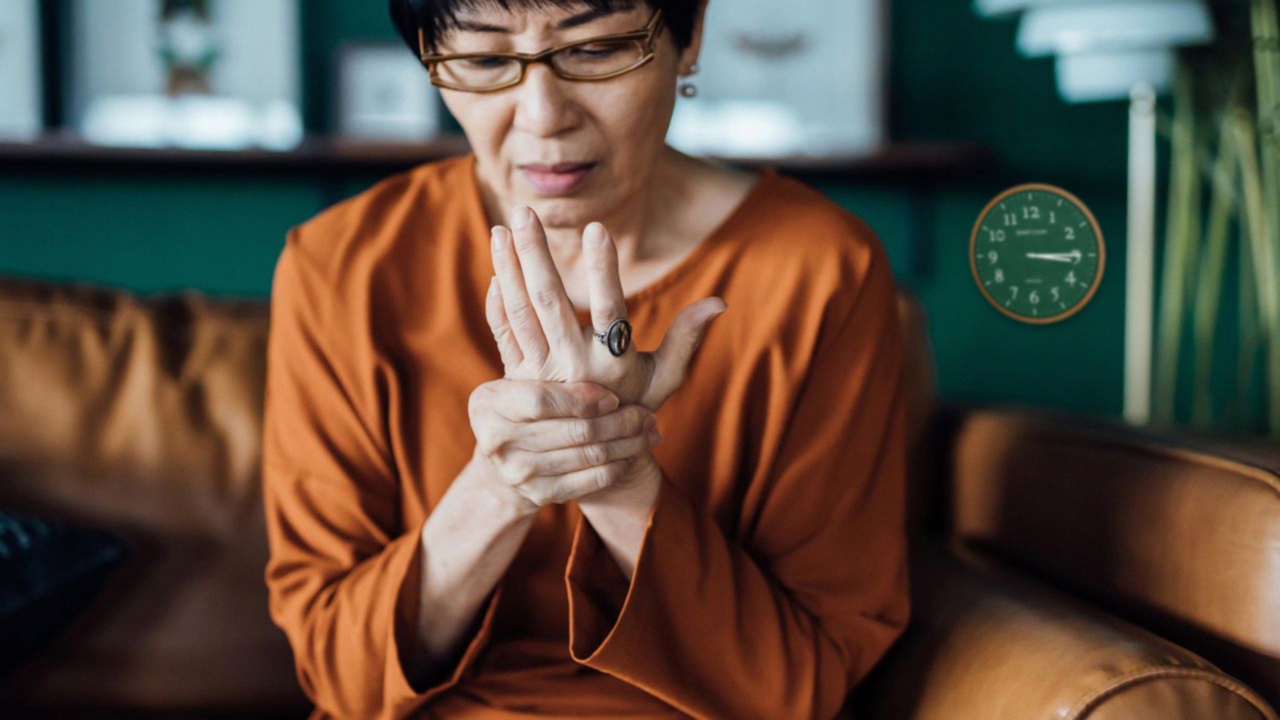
3:15
